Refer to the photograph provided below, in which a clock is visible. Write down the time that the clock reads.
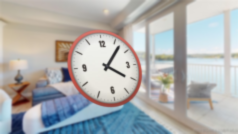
4:07
